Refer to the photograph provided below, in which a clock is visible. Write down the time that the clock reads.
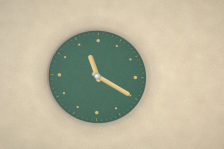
11:20
